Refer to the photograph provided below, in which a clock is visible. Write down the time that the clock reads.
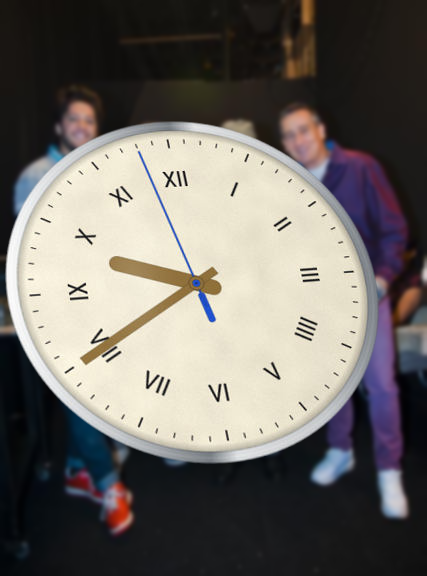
9:39:58
